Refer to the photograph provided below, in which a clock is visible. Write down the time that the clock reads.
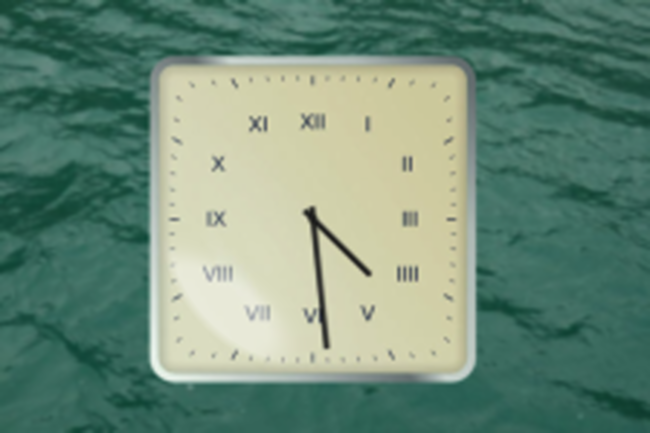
4:29
